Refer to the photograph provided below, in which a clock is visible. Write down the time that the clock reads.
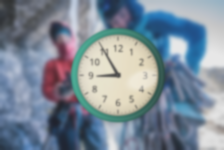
8:55
